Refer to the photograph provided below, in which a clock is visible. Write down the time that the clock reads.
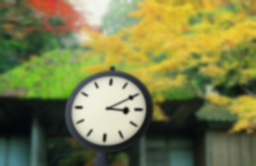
3:10
